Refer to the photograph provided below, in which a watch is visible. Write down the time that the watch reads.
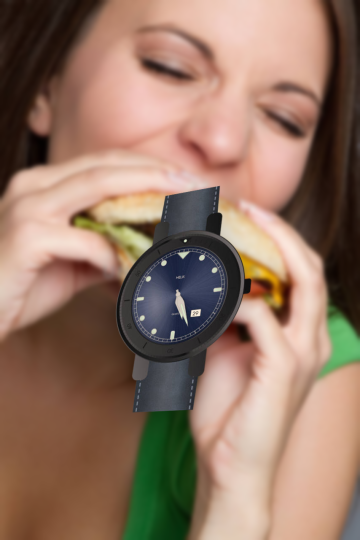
5:26
